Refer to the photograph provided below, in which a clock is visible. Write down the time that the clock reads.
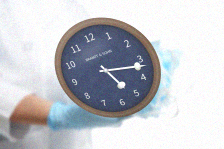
5:17
